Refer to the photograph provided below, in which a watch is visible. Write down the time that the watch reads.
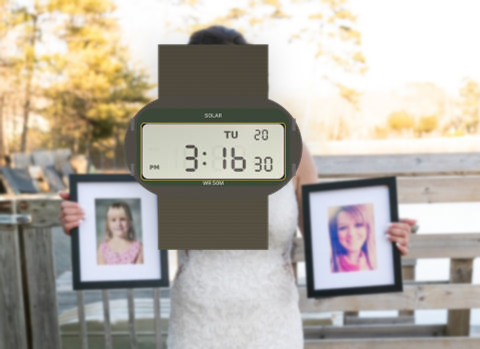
3:16:30
